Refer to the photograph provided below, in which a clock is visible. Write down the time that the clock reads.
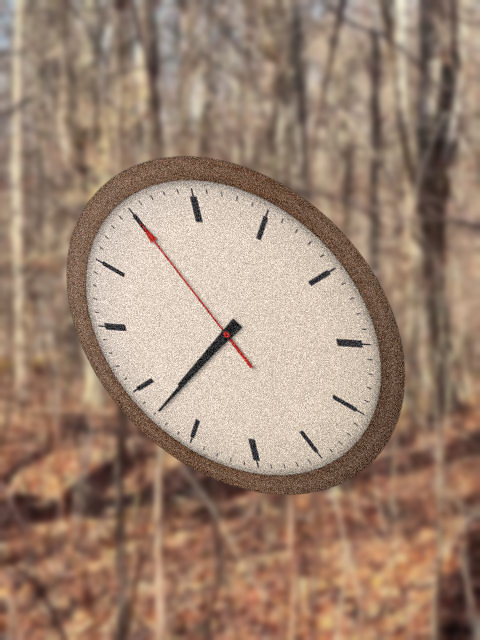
7:37:55
